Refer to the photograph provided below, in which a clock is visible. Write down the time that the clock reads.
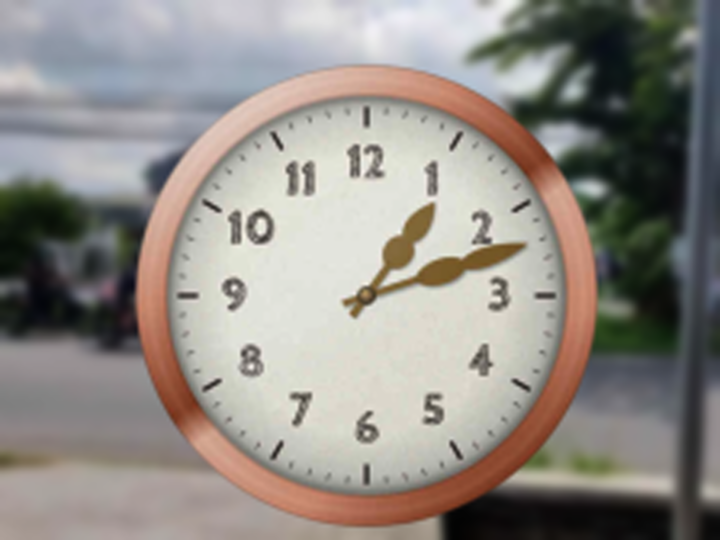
1:12
